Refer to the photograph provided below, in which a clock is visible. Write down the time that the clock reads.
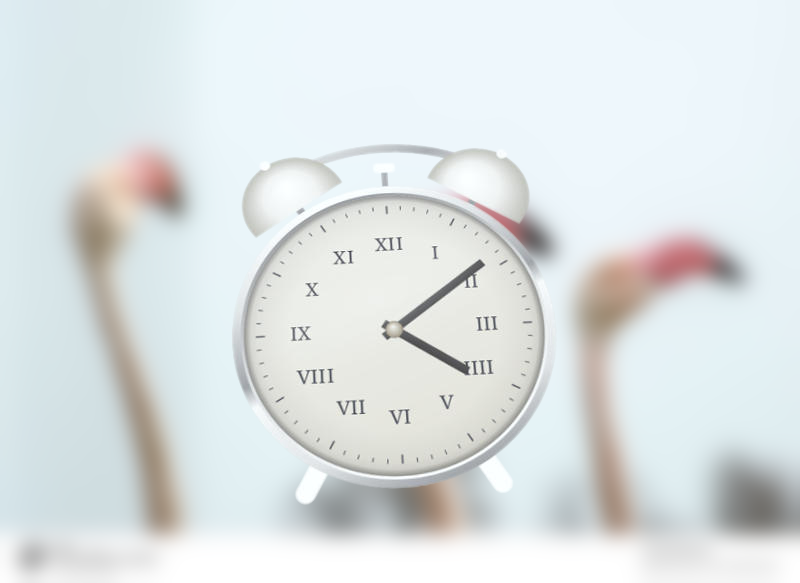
4:09
